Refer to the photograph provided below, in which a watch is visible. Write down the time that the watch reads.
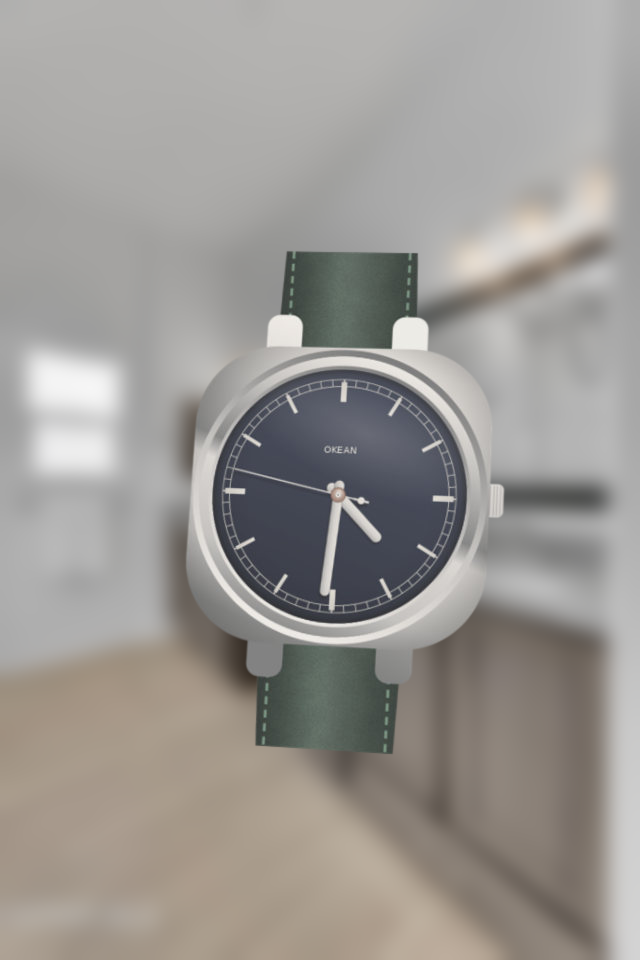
4:30:47
